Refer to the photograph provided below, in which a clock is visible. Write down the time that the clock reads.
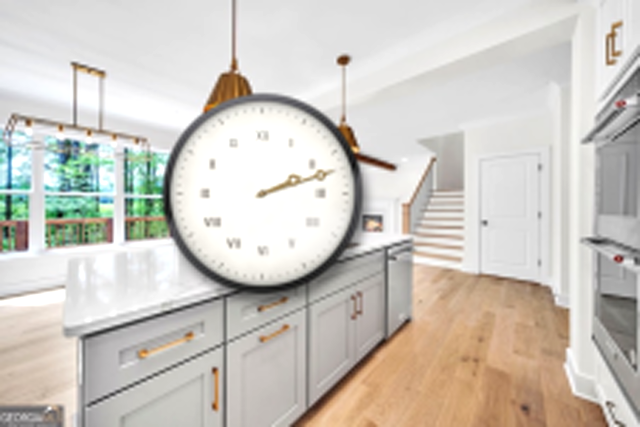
2:12
